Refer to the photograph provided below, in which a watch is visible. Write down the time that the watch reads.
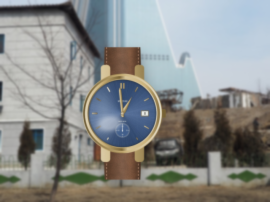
12:59
